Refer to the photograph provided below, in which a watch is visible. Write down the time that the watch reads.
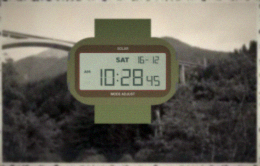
10:28:45
